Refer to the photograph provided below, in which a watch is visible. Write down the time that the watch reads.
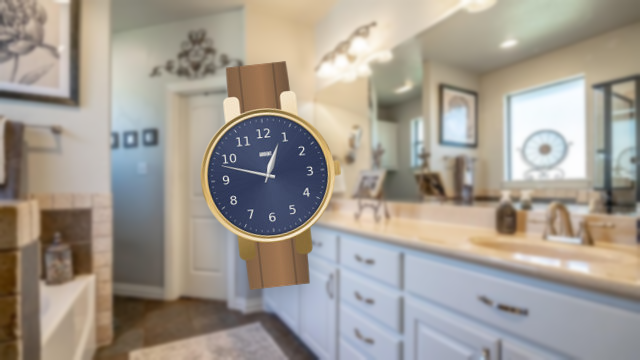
12:48
